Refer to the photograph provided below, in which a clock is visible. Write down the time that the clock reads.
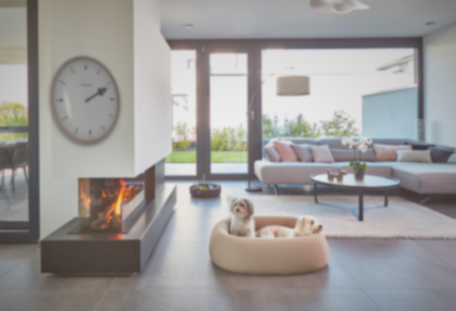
2:11
